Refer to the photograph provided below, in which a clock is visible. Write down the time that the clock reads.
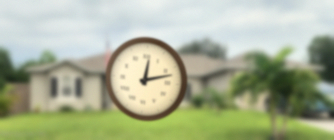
12:12
